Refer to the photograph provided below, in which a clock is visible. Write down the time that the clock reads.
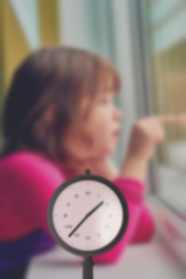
1:37
